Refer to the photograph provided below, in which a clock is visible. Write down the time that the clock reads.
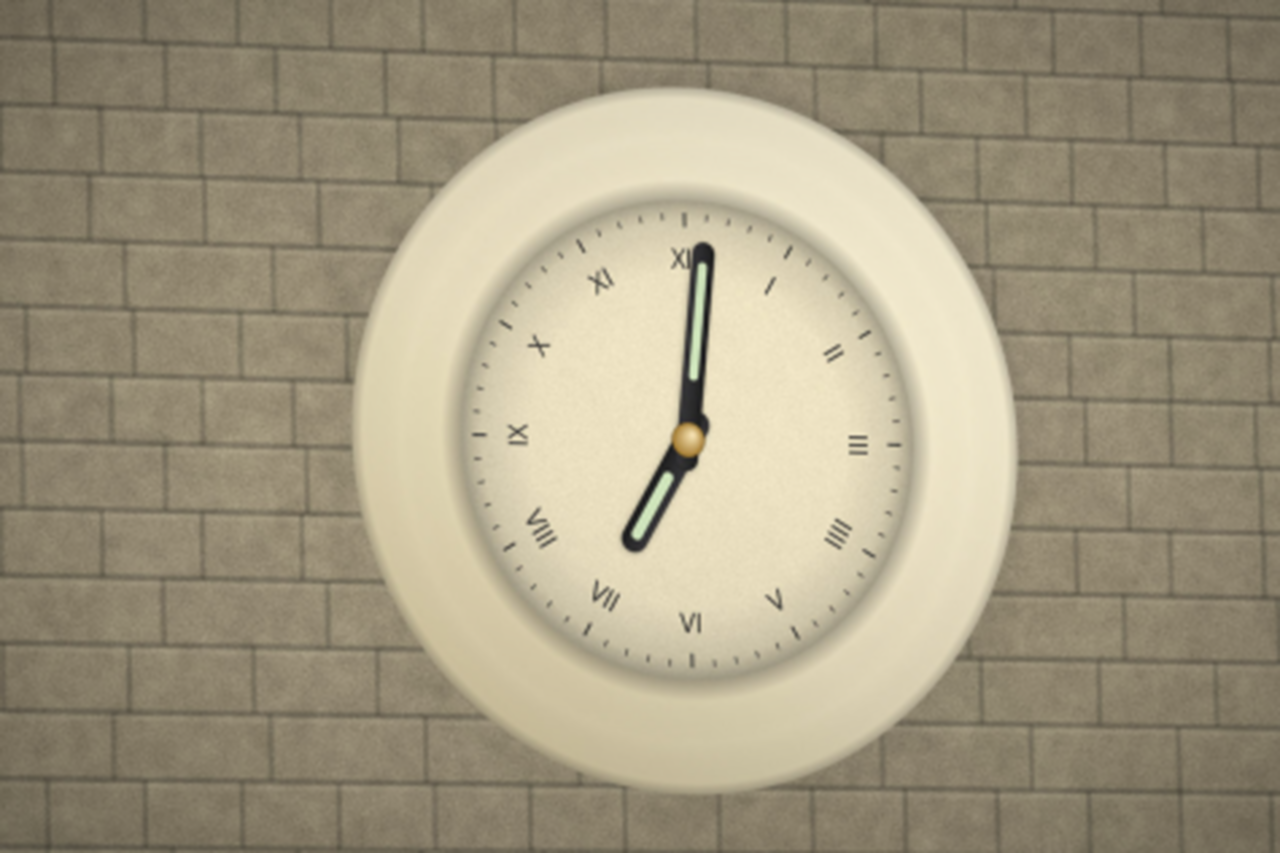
7:01
